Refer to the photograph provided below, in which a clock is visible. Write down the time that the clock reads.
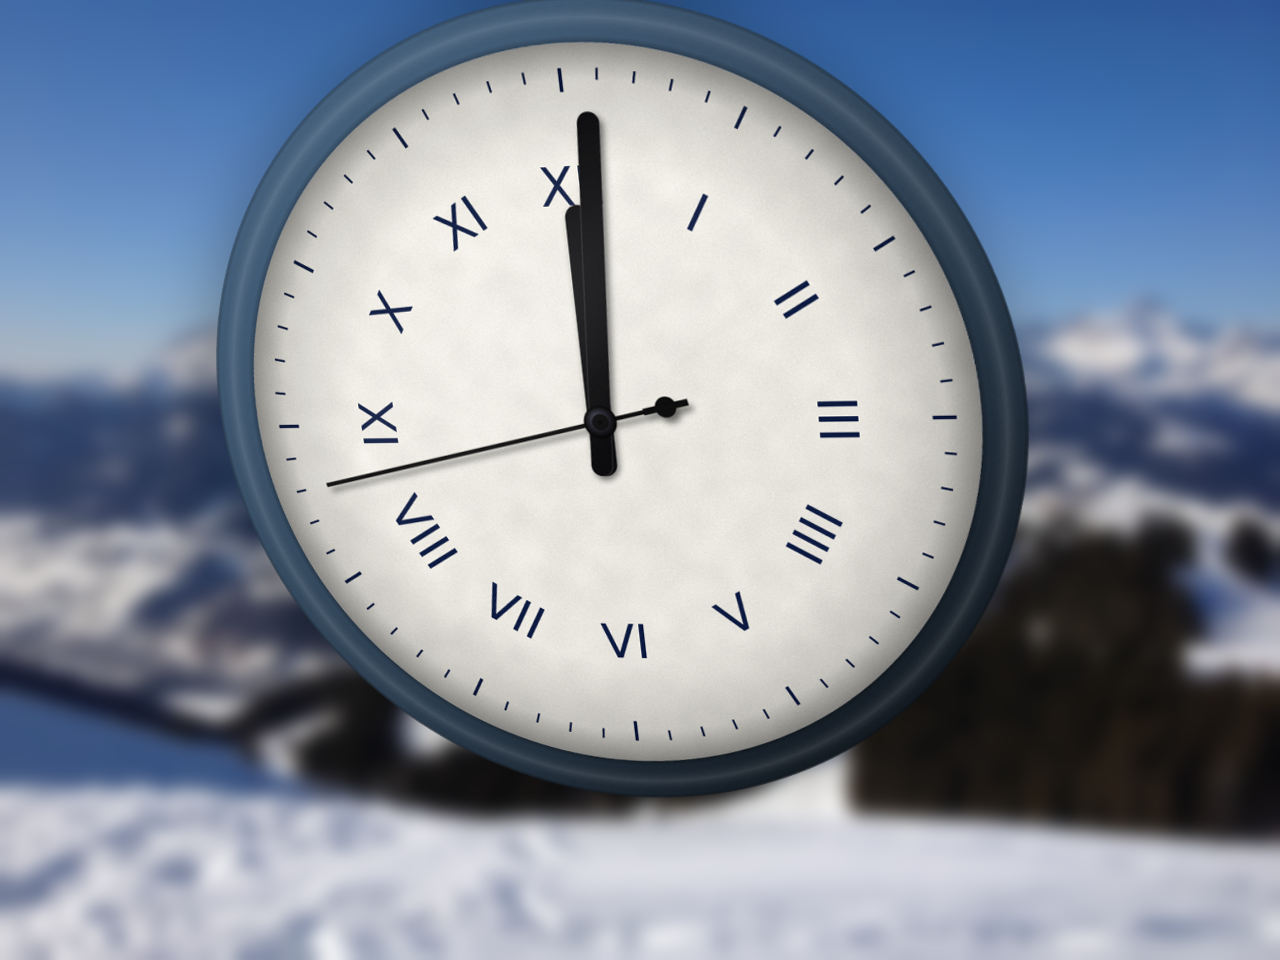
12:00:43
